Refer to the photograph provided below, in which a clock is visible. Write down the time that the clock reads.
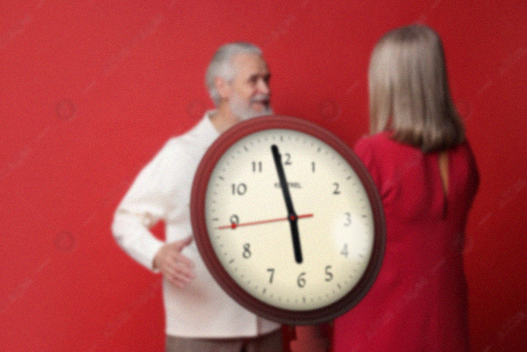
5:58:44
